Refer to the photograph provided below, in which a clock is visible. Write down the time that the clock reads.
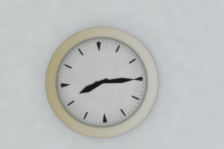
8:15
